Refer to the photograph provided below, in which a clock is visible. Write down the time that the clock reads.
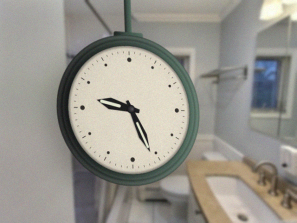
9:26
